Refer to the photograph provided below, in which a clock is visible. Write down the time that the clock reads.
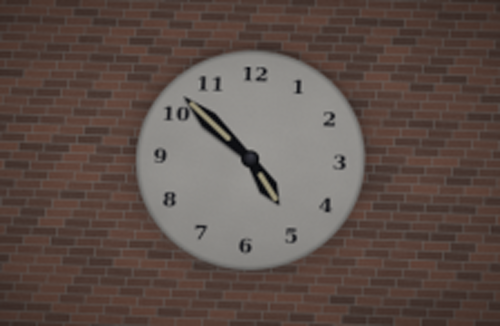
4:52
